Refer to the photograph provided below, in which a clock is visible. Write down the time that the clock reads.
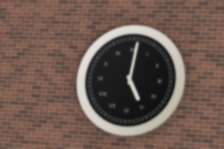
5:01
